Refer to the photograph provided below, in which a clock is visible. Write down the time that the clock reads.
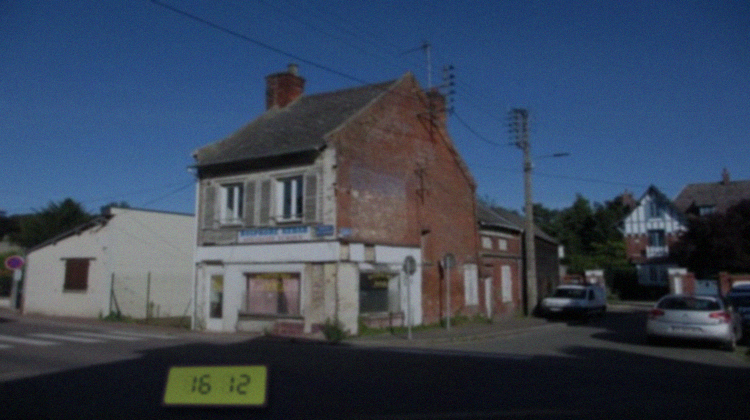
16:12
